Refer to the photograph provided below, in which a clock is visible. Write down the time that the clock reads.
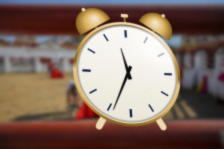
11:34
